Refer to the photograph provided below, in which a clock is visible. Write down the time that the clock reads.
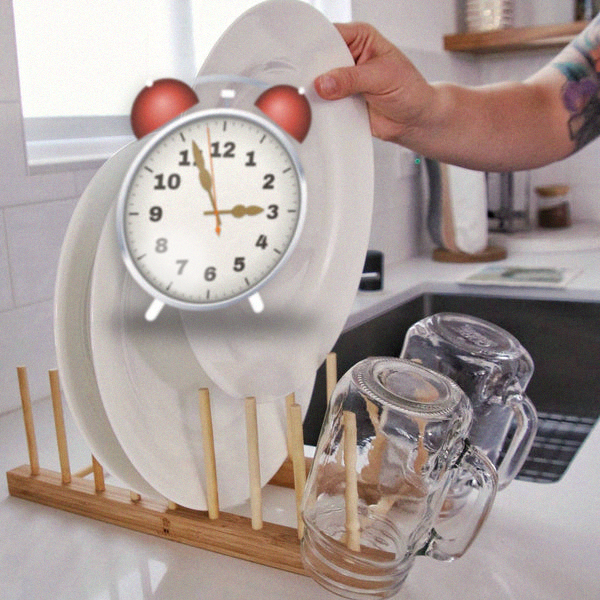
2:55:58
